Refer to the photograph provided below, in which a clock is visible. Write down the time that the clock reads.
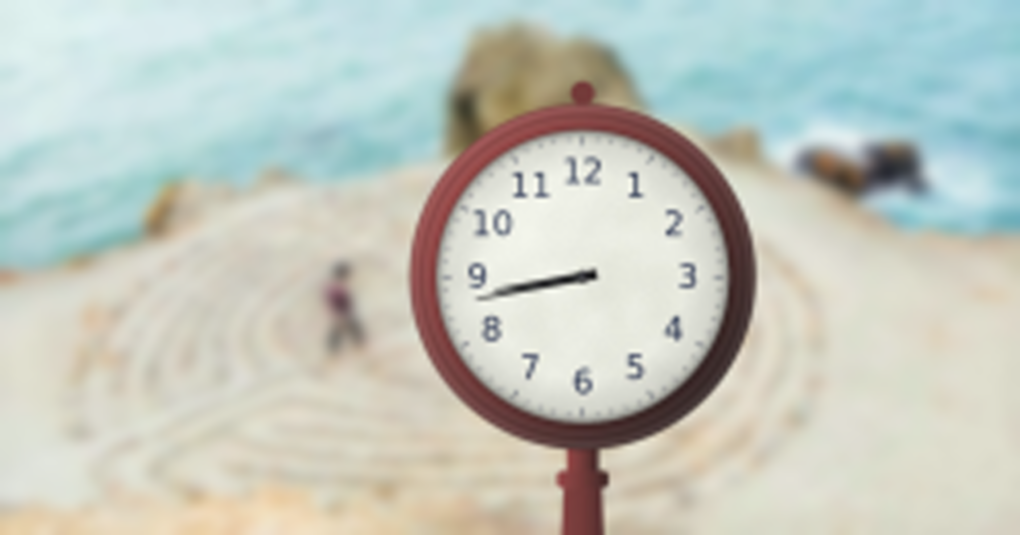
8:43
